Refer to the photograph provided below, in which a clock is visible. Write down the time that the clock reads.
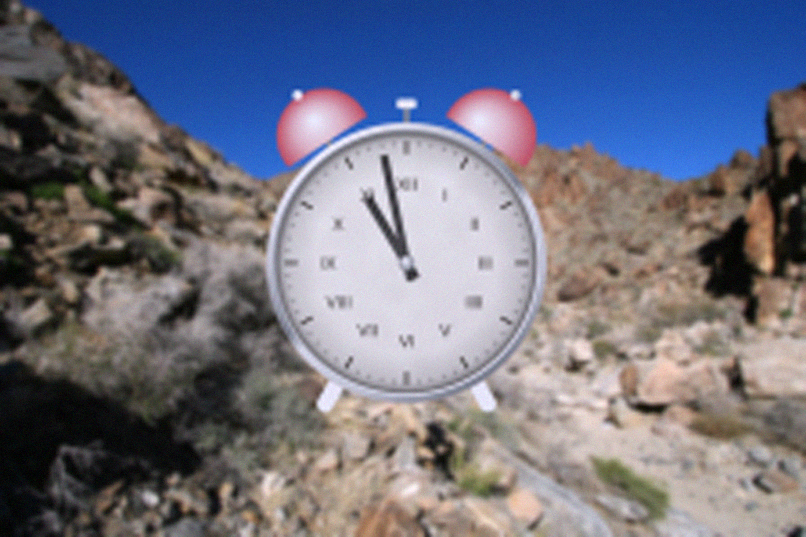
10:58
